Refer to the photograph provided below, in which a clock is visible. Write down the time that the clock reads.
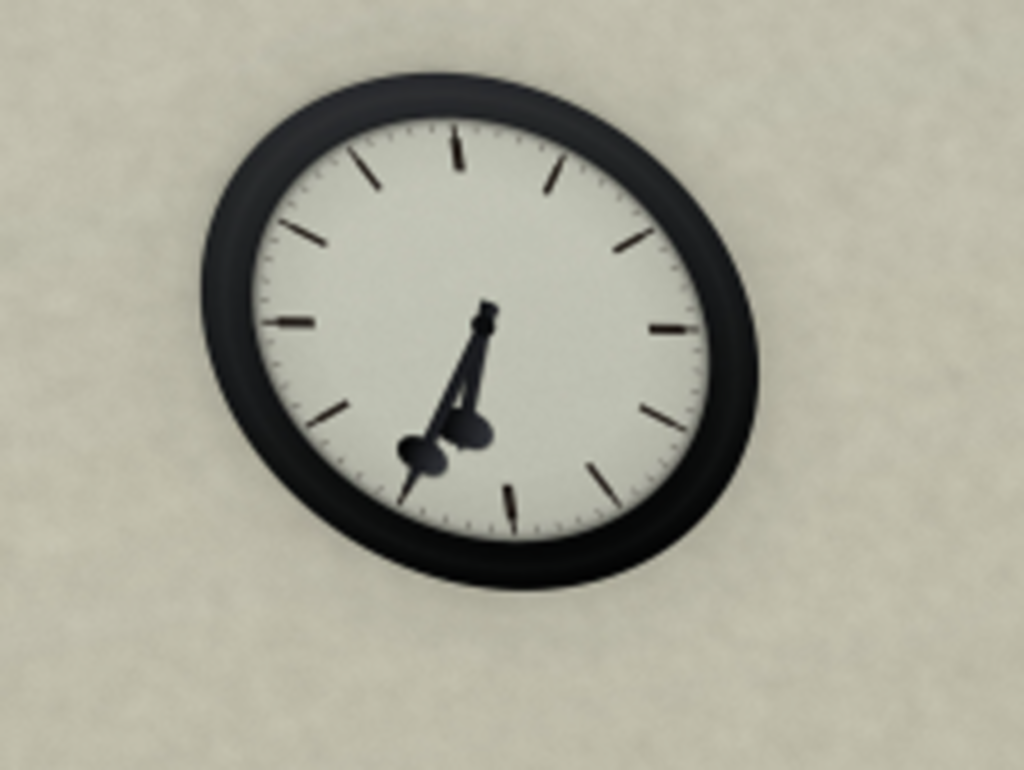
6:35
